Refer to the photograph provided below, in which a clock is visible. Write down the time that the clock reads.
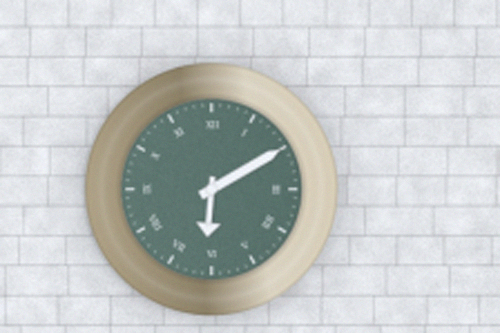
6:10
